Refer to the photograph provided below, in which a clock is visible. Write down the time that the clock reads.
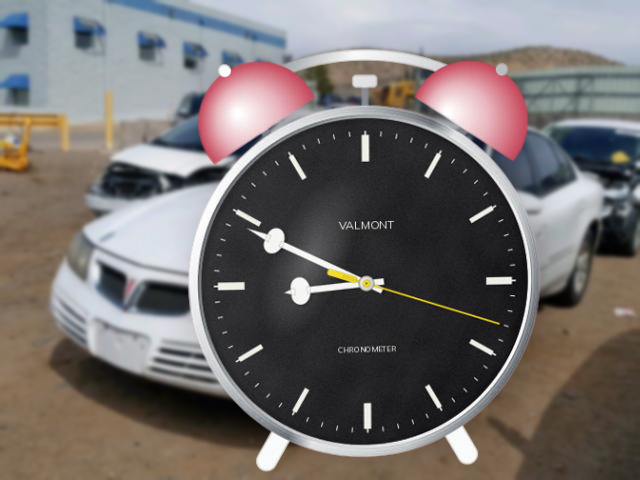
8:49:18
